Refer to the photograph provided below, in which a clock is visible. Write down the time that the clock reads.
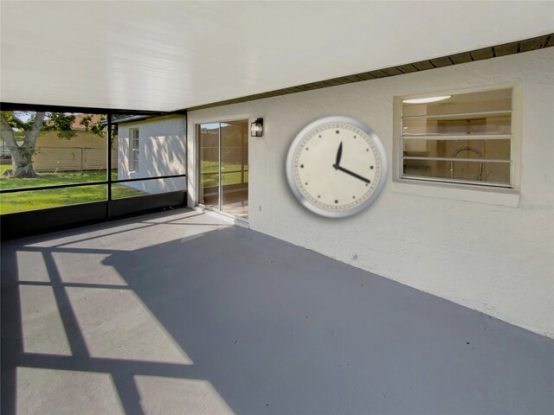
12:19
